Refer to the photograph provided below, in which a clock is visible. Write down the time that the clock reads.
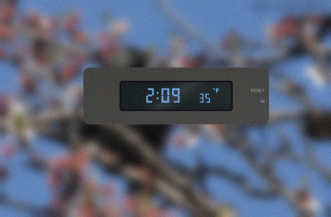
2:09
